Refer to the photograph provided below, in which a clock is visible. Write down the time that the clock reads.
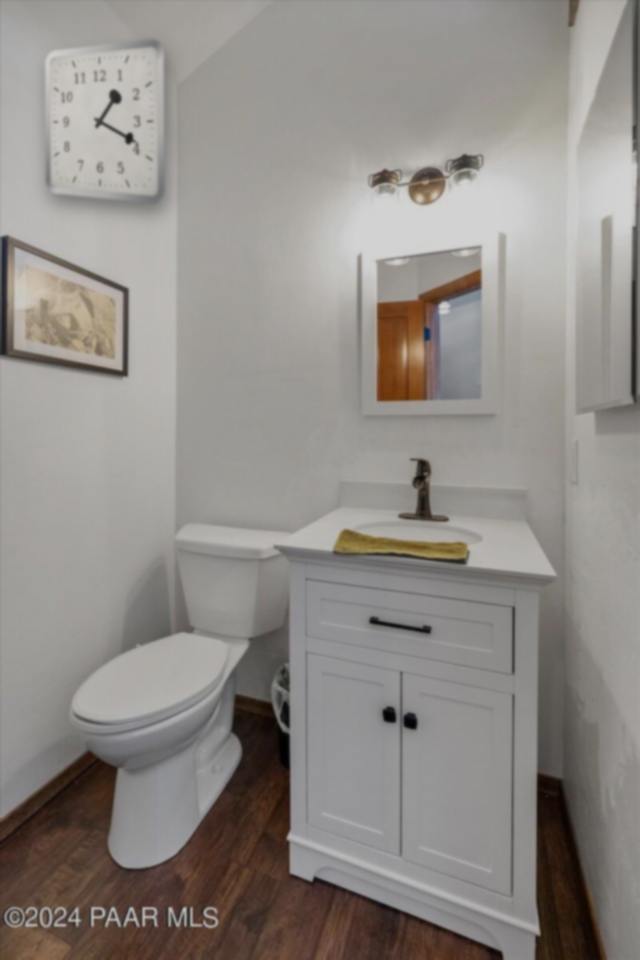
1:19
